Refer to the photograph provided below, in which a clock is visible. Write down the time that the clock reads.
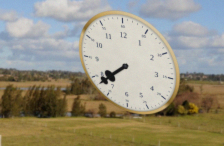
7:38
